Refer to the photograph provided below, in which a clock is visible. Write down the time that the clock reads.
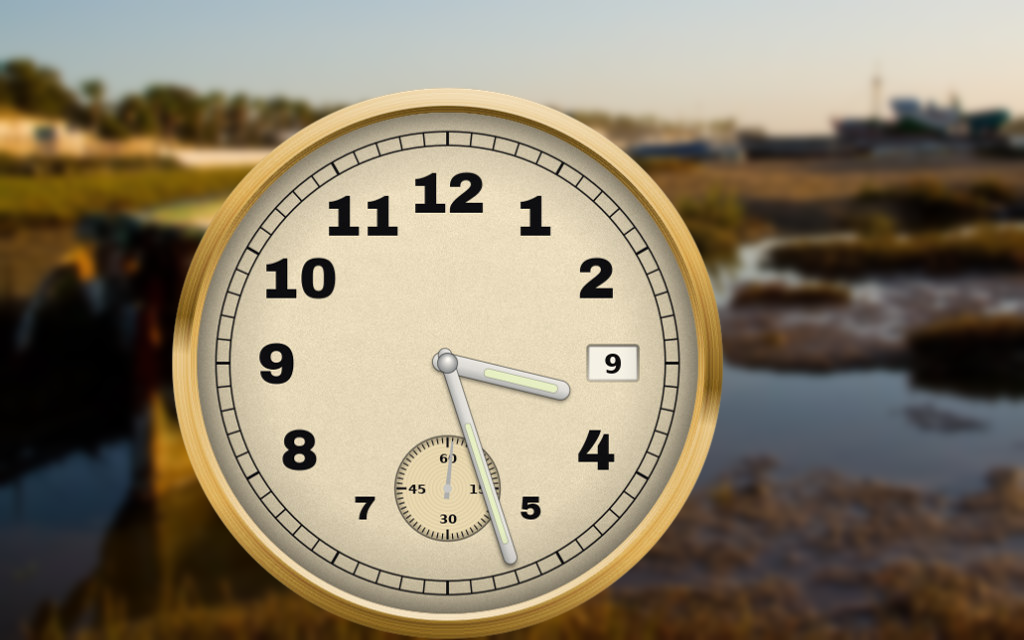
3:27:01
